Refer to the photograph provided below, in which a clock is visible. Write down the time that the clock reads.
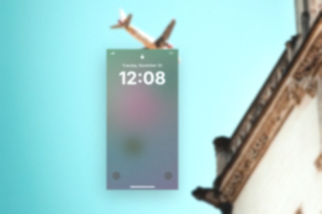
12:08
